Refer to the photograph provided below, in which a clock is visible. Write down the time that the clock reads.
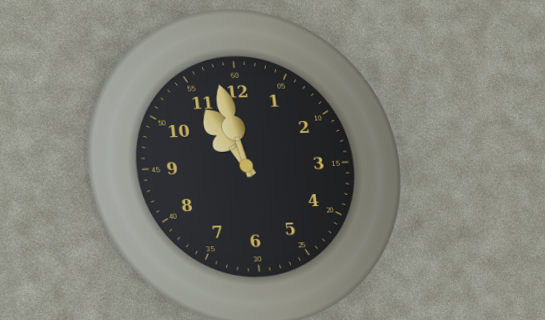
10:58
